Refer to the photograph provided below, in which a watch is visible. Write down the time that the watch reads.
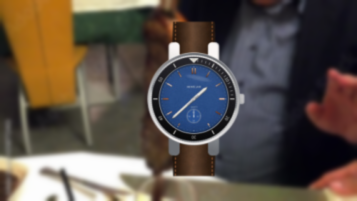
1:38
